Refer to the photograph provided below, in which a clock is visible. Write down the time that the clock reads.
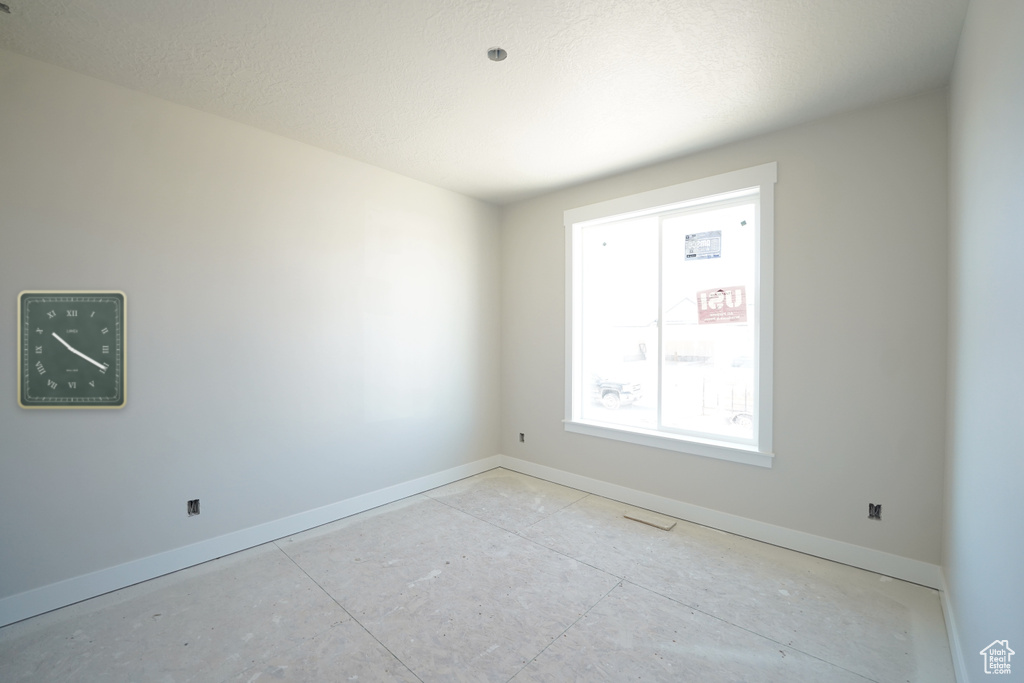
10:20
